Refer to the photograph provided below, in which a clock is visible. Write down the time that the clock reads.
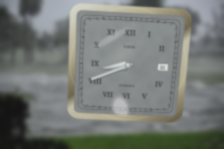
8:41
